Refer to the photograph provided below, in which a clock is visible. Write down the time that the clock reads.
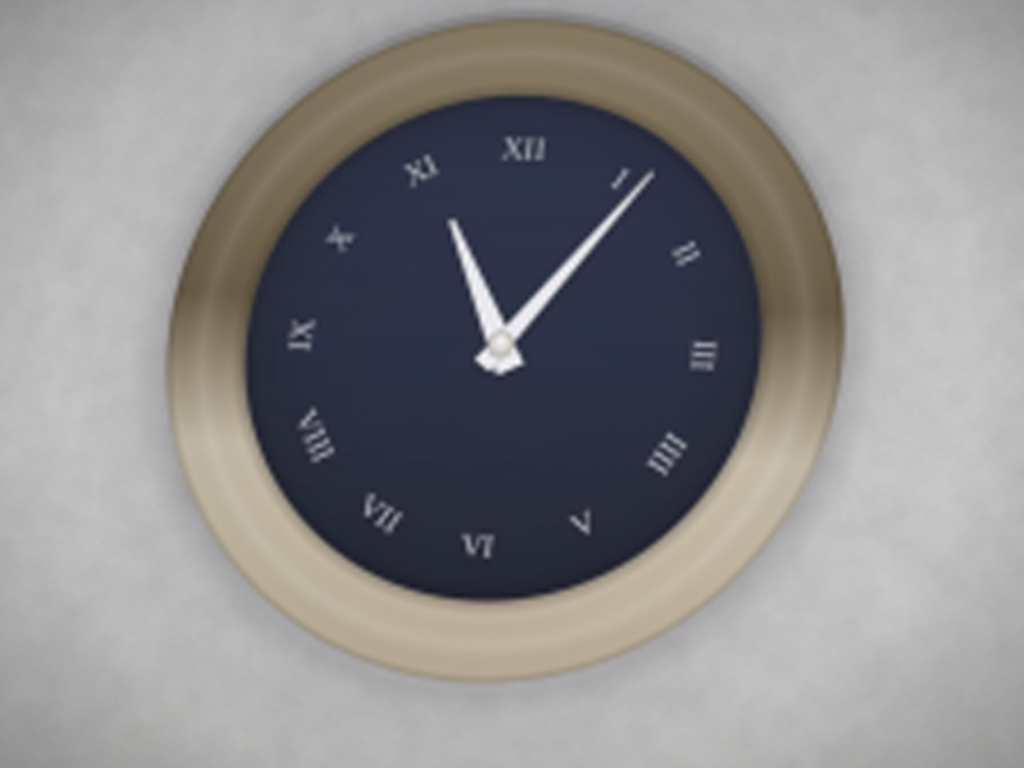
11:06
